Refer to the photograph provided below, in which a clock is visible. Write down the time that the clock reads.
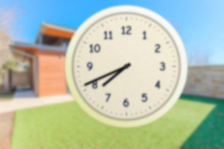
7:41
